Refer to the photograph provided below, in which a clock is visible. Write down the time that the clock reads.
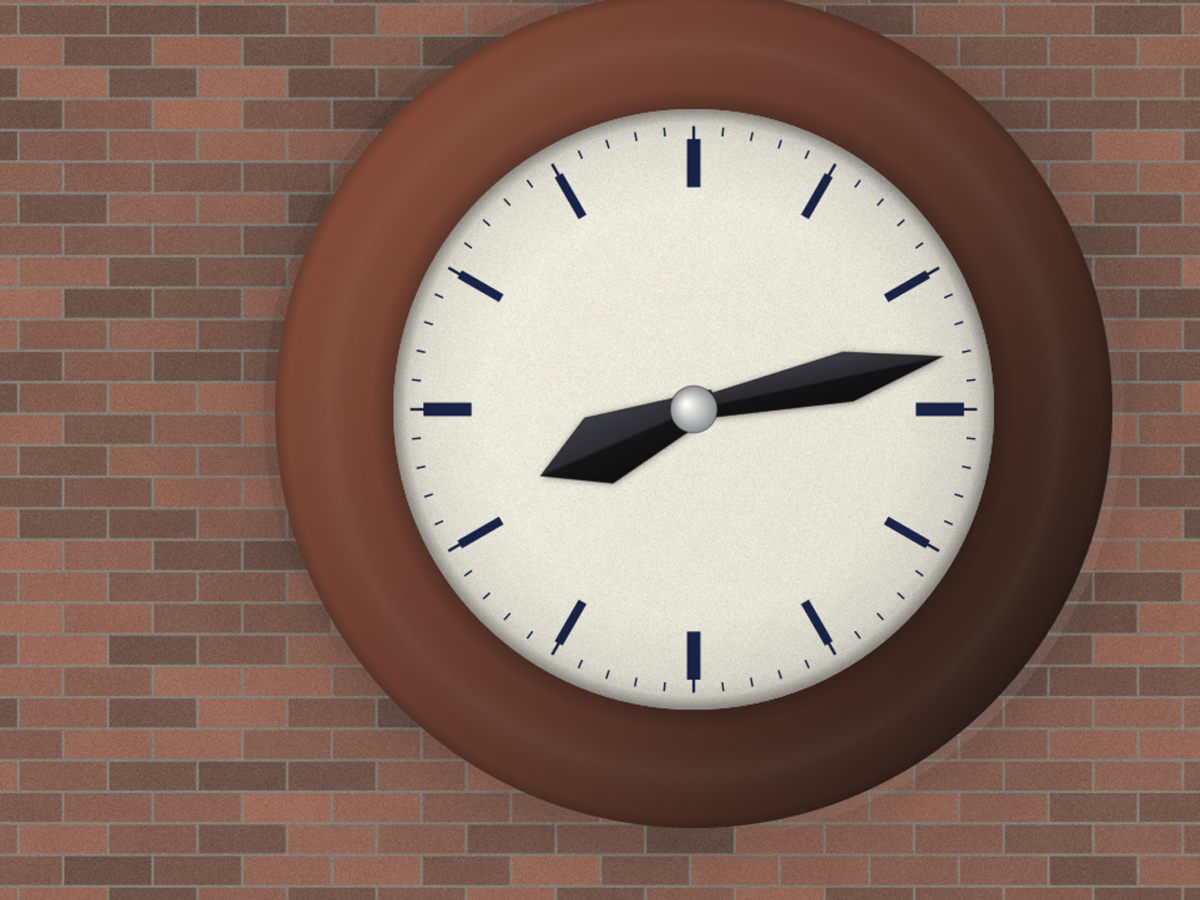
8:13
